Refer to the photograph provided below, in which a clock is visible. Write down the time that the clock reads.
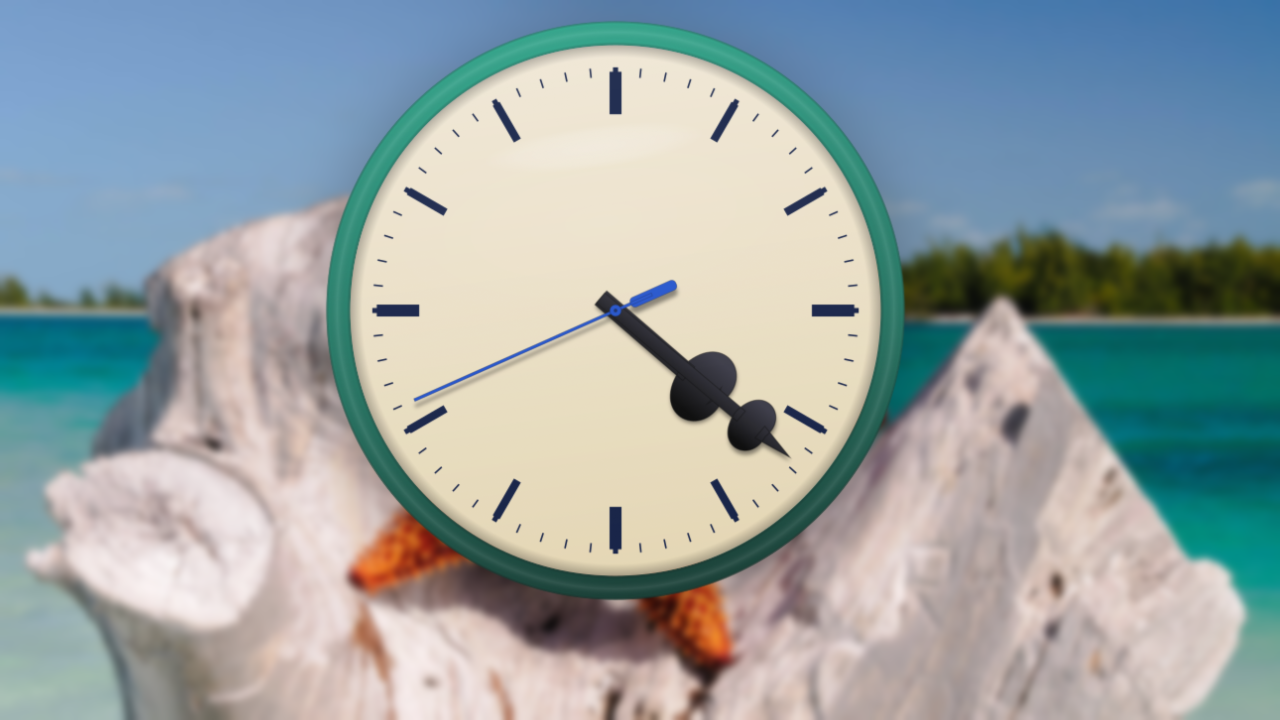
4:21:41
